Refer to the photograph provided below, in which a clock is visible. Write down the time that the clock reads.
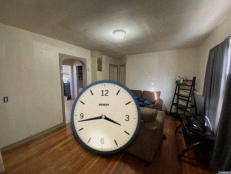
3:43
